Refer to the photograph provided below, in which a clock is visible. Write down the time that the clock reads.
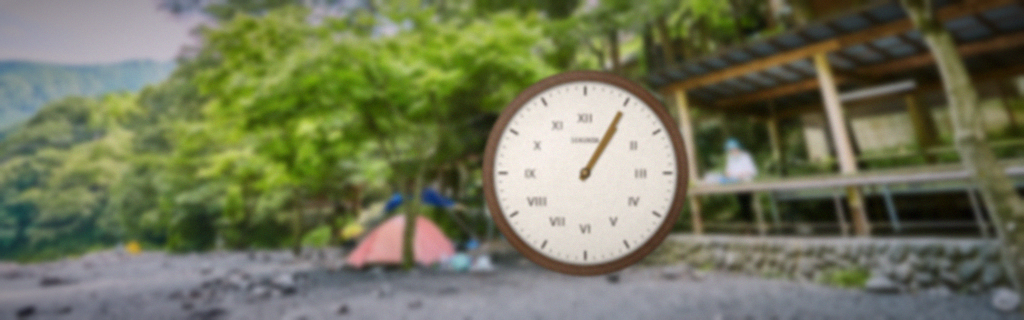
1:05
